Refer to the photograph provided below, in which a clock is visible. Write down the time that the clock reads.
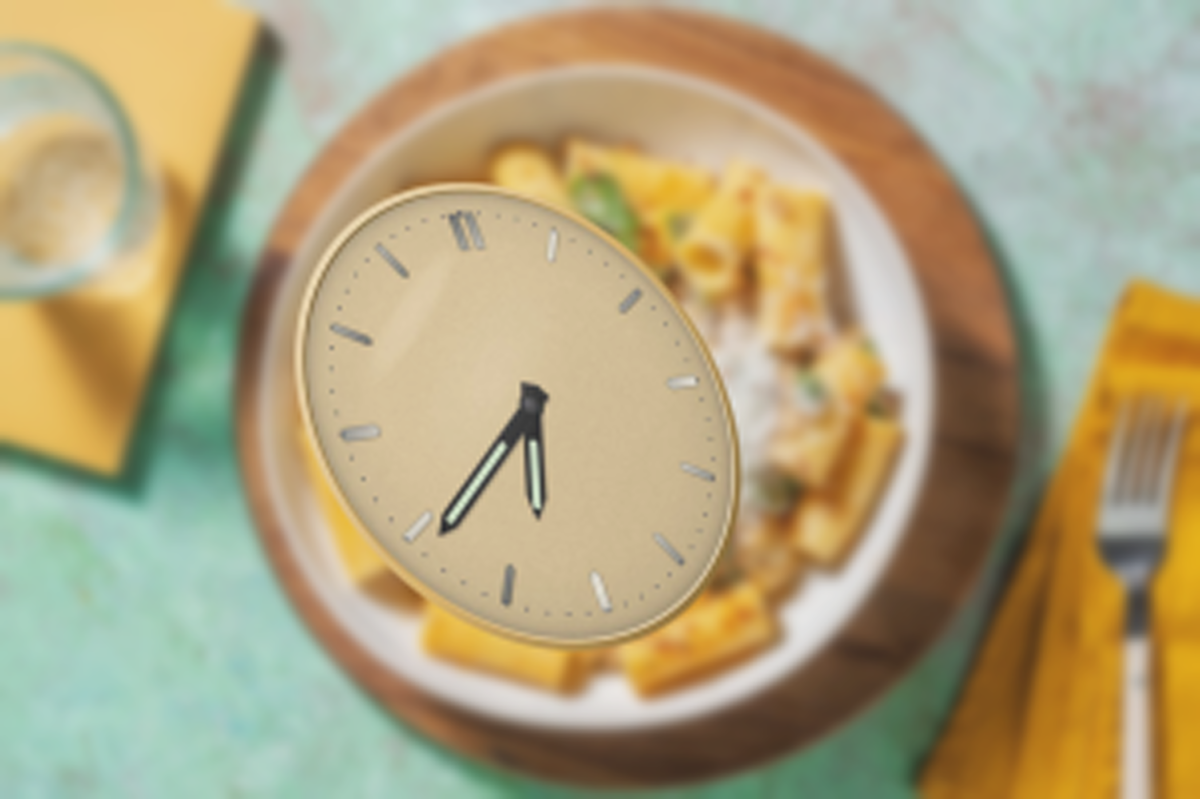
6:39
